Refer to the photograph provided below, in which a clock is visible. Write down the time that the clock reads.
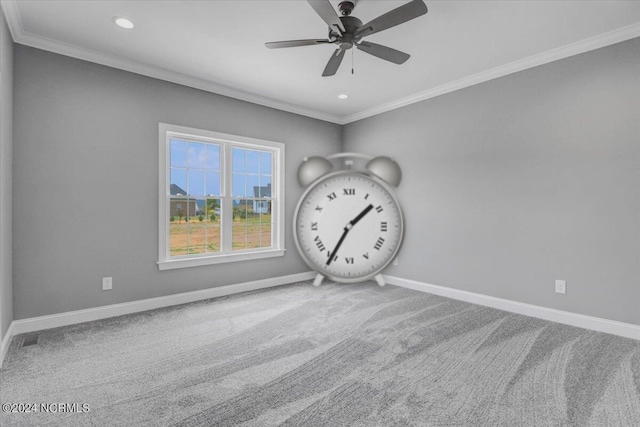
1:35
